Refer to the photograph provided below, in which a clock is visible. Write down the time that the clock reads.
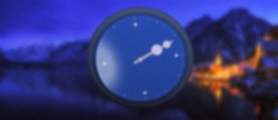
2:11
